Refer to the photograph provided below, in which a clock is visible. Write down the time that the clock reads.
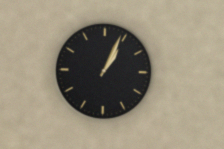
1:04
